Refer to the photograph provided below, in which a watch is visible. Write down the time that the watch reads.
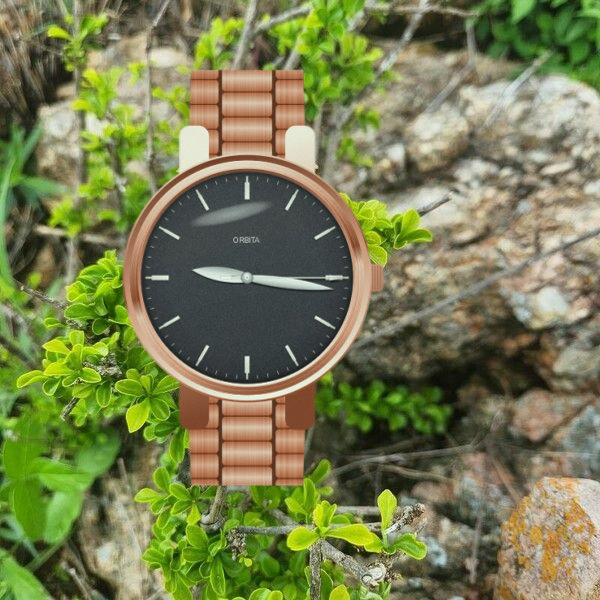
9:16:15
